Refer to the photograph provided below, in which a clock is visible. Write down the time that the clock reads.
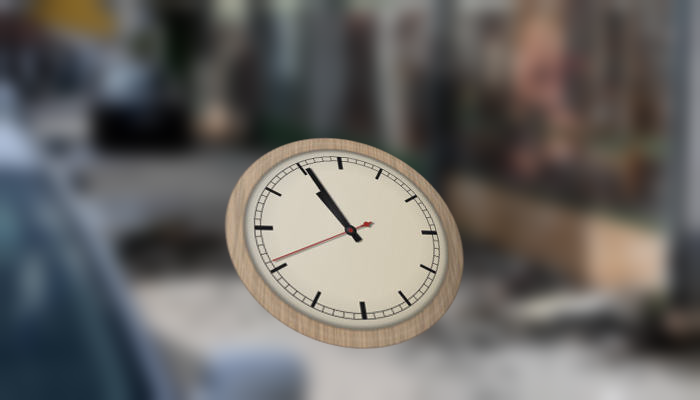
10:55:41
